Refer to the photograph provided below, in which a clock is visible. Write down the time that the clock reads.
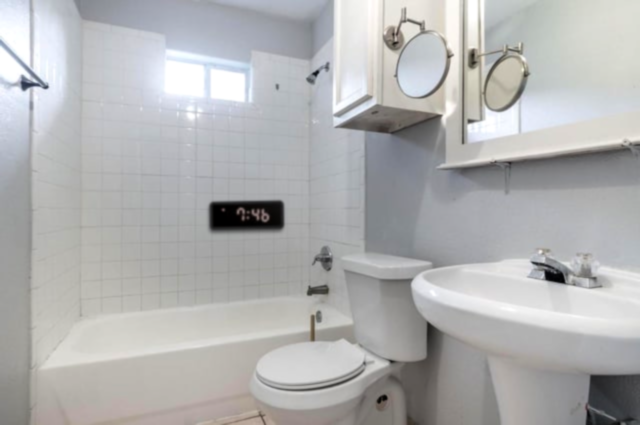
7:46
